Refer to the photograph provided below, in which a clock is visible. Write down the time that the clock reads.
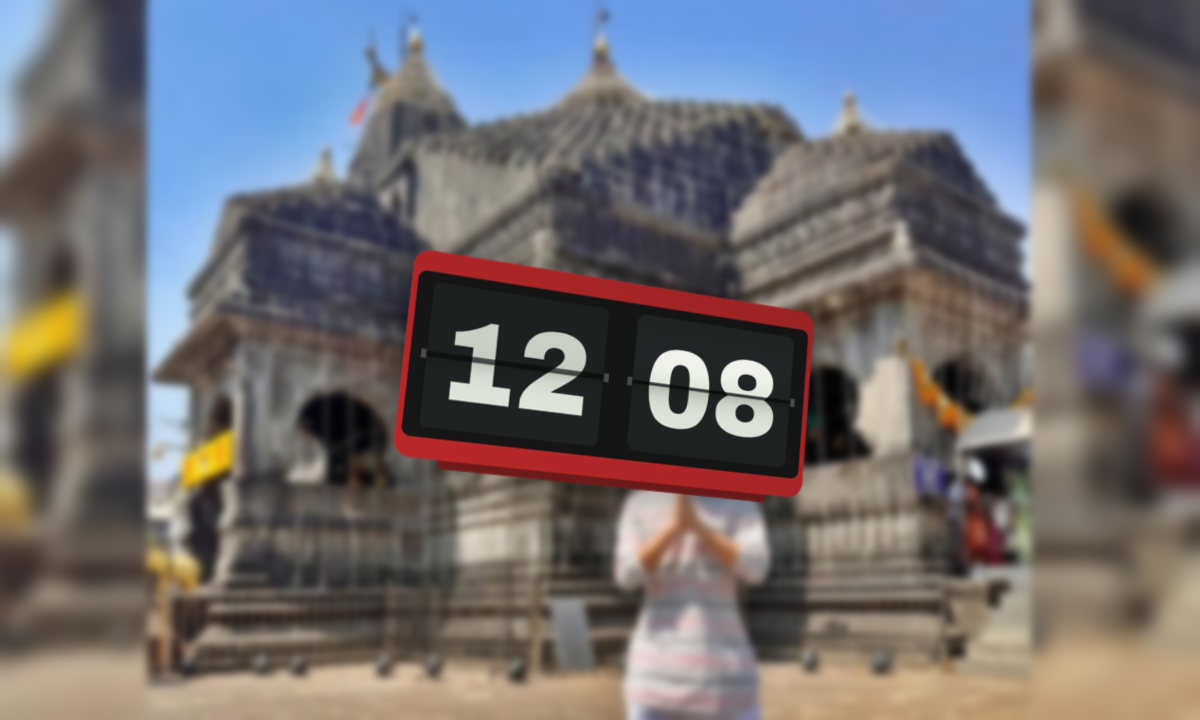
12:08
